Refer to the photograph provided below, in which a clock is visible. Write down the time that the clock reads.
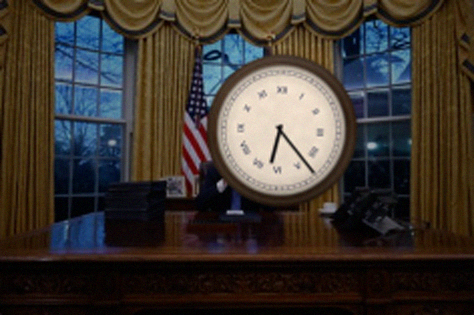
6:23
